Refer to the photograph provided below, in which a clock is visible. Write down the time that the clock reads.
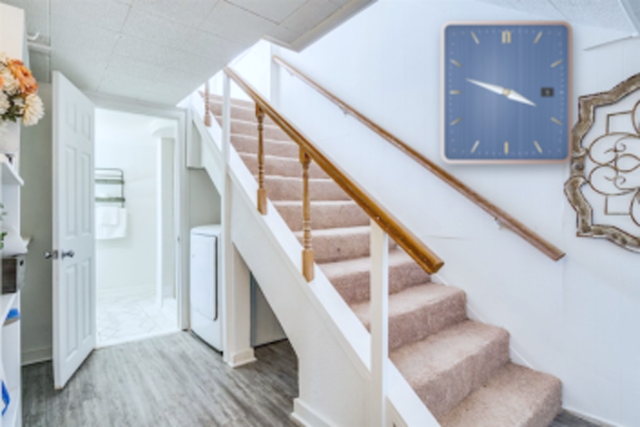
3:48
